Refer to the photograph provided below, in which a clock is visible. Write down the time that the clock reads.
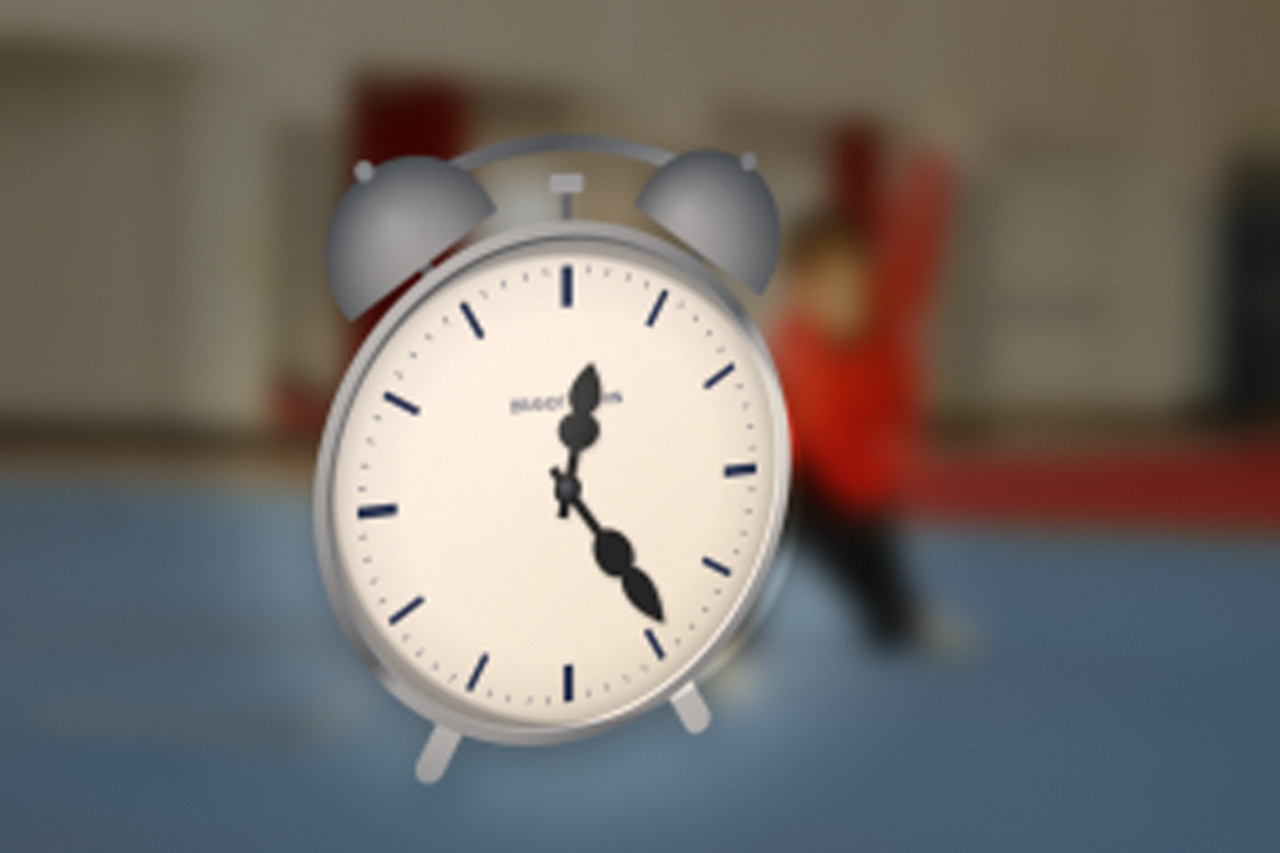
12:24
